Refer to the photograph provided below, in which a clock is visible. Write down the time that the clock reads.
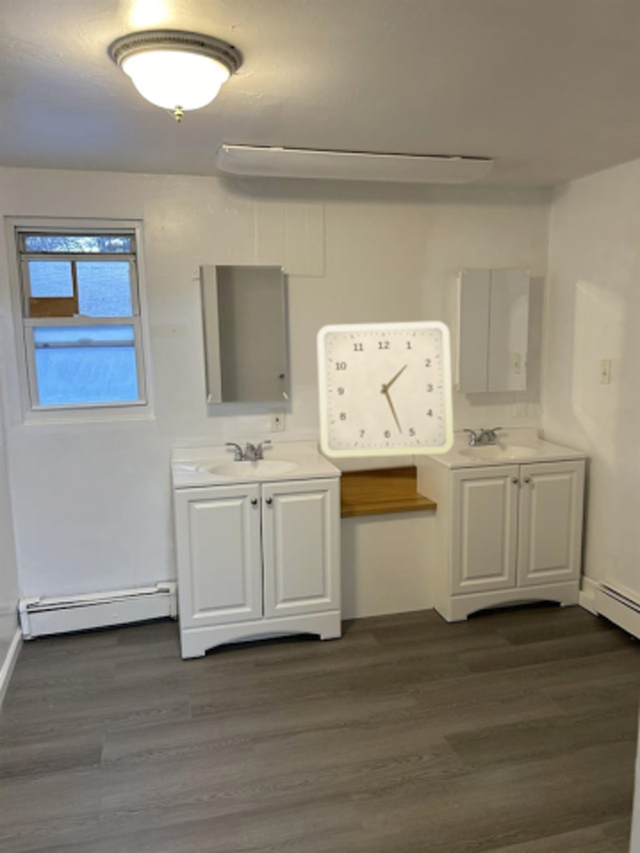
1:27
